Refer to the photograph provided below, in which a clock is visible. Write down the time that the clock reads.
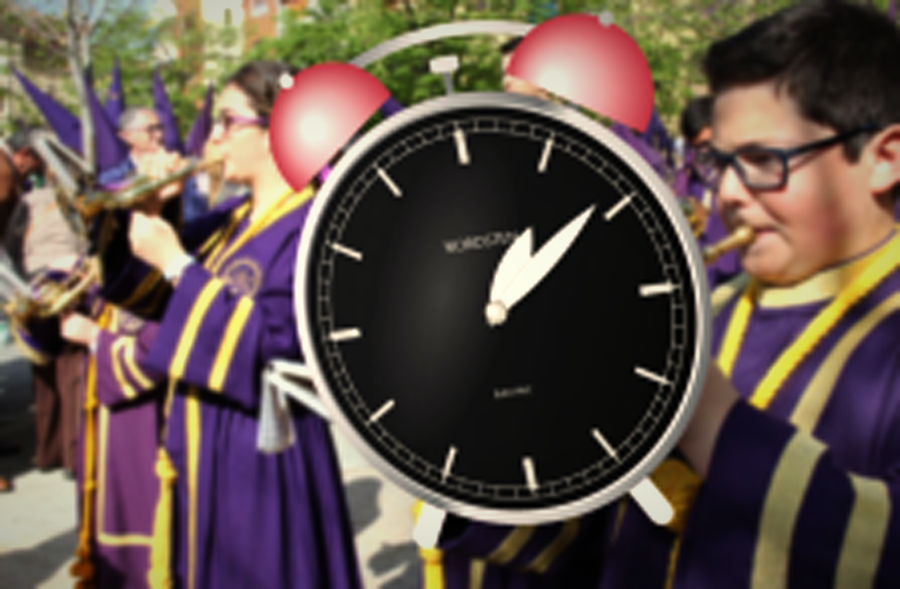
1:09
